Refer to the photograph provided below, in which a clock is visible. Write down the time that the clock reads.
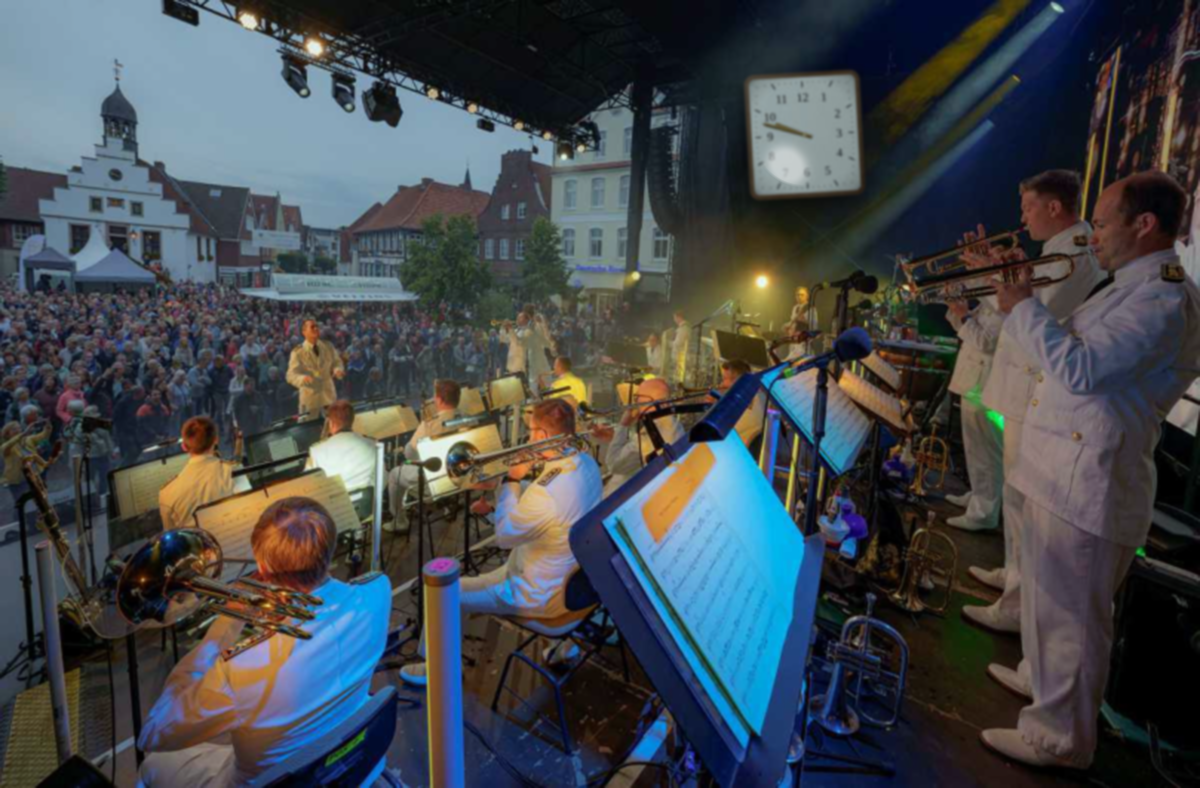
9:48
